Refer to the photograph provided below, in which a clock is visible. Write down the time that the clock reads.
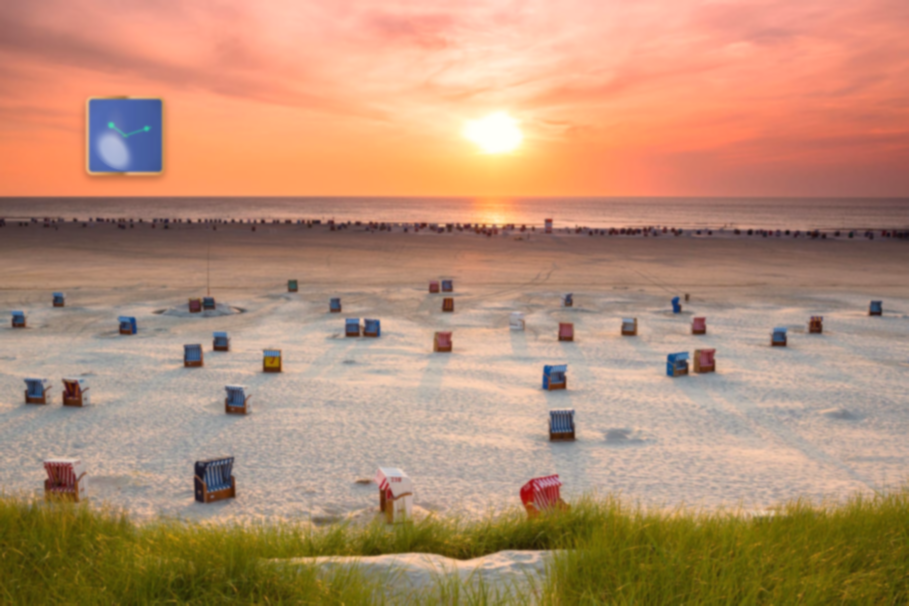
10:12
